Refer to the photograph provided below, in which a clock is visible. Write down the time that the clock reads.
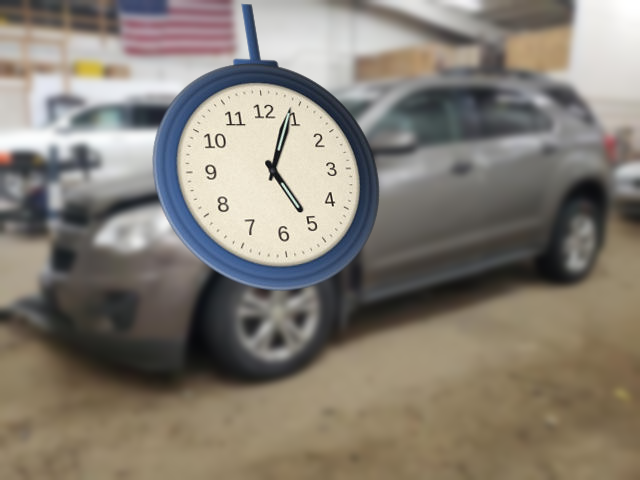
5:04
